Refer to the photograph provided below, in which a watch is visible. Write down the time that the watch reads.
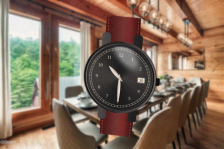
10:30
